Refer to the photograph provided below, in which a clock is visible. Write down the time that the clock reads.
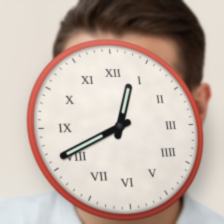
12:41
